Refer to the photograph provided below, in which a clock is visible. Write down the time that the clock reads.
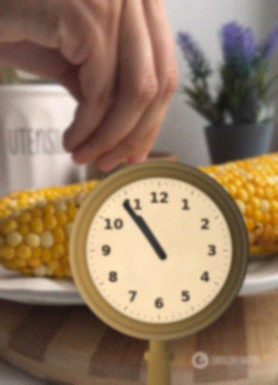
10:54
